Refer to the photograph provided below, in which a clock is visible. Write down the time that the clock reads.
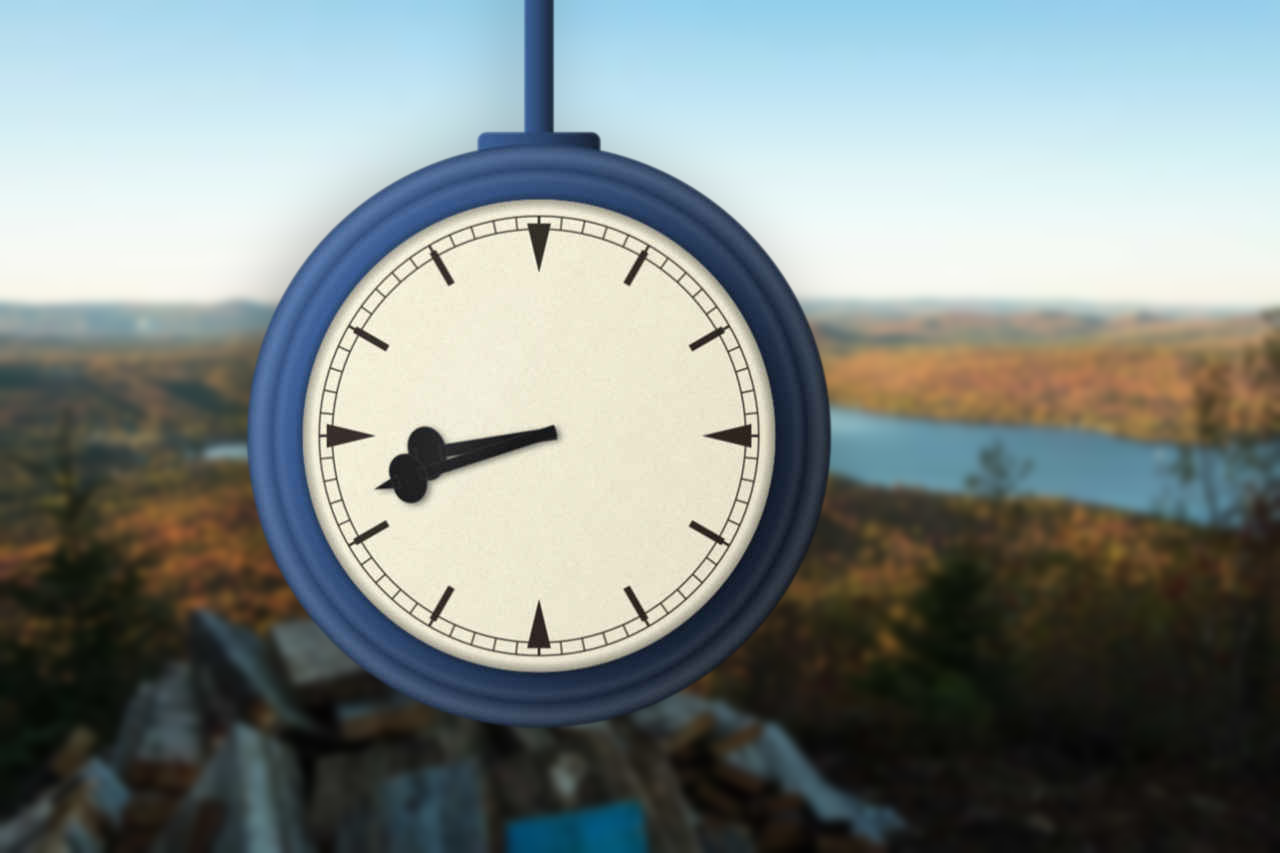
8:42
